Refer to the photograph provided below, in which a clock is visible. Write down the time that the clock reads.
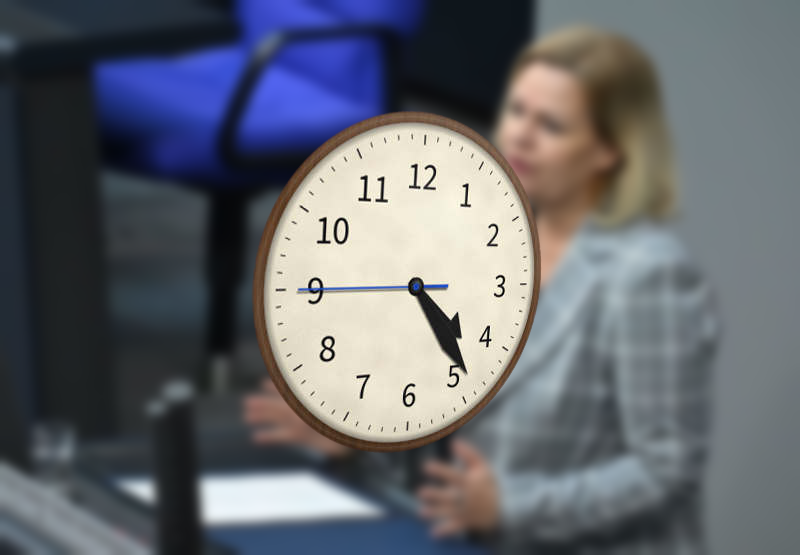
4:23:45
